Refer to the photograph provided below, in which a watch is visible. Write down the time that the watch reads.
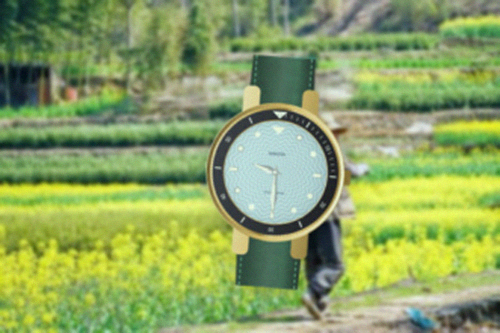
9:30
